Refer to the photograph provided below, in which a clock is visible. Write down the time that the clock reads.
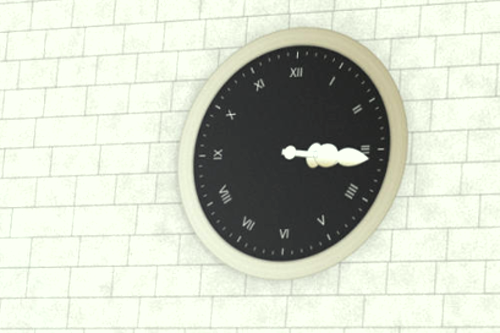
3:16
